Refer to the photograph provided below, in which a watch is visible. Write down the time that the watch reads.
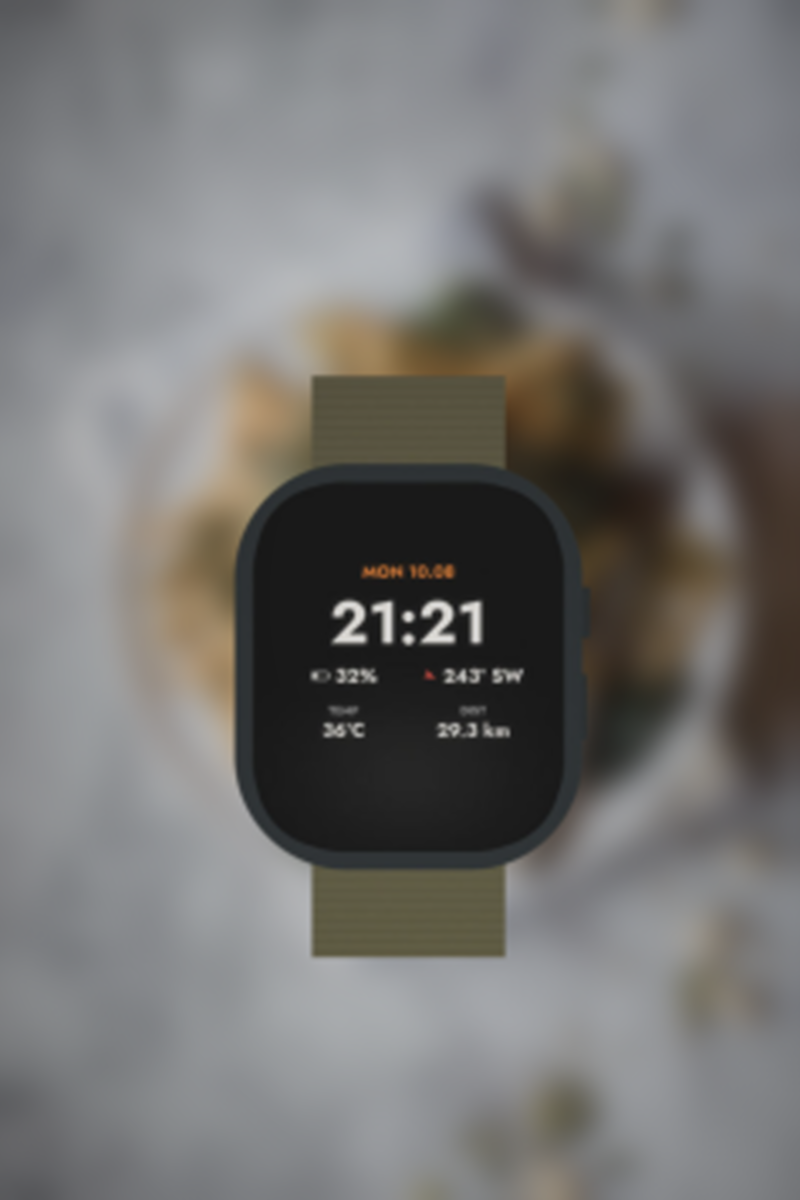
21:21
